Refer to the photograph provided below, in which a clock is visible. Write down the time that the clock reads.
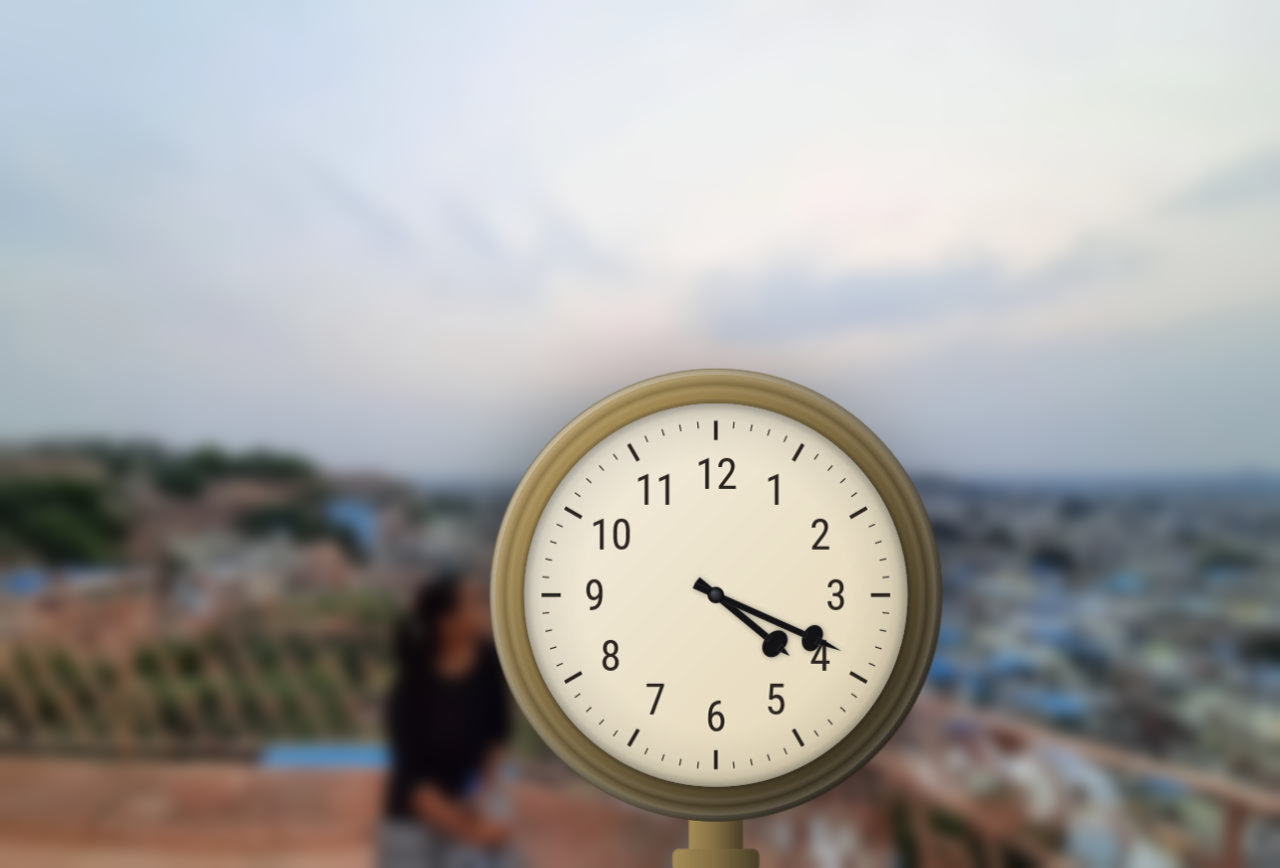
4:19
